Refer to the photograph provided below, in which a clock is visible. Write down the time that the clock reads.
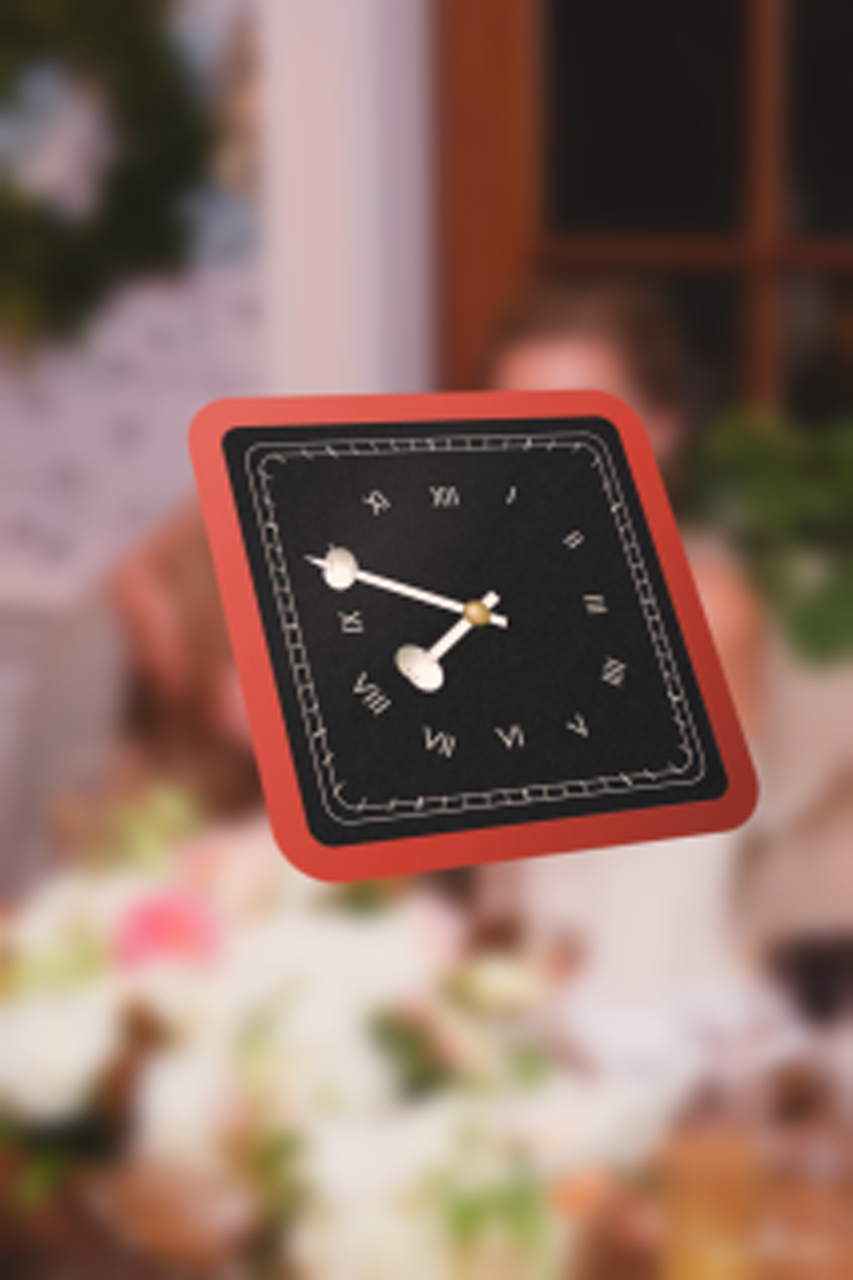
7:49
